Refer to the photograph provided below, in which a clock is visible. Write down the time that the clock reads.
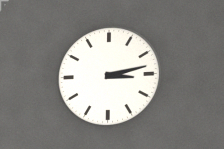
3:13
